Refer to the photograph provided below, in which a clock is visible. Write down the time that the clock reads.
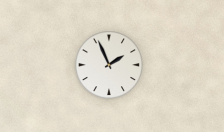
1:56
